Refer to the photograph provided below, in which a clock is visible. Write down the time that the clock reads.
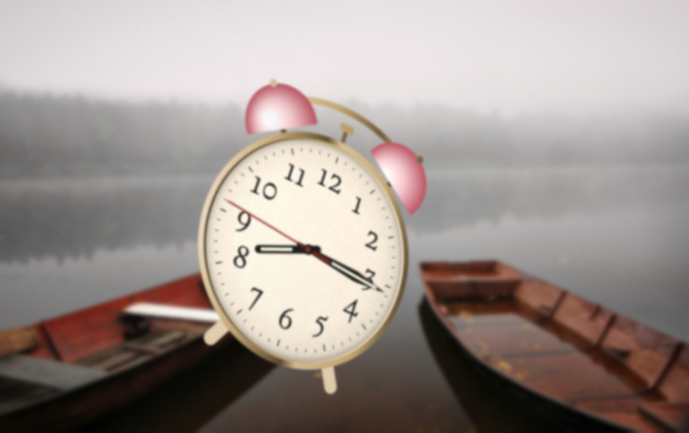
8:15:46
